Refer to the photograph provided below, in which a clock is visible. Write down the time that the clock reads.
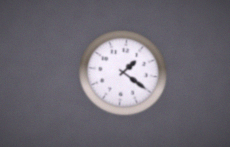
1:20
